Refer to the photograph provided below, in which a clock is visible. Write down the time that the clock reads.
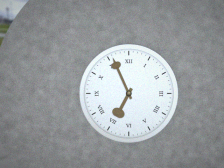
6:56
